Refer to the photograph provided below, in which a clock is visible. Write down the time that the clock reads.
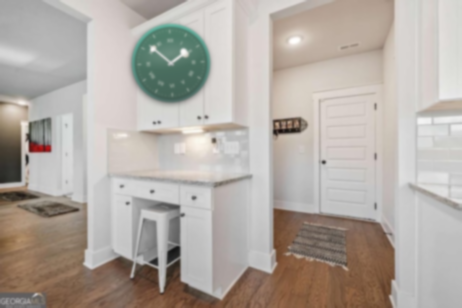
1:52
